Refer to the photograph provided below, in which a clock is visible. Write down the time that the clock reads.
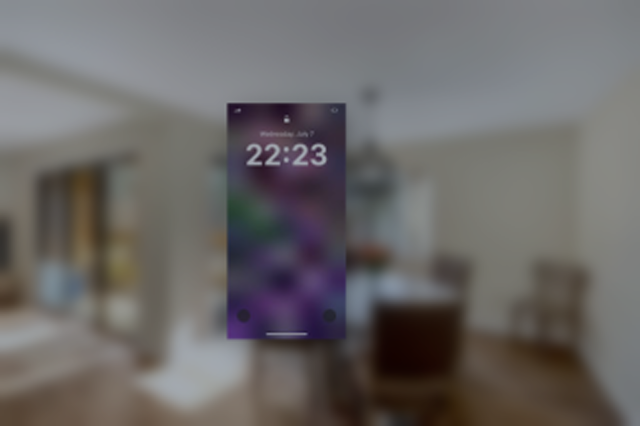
22:23
